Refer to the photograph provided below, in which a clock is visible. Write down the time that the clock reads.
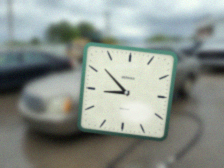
8:52
